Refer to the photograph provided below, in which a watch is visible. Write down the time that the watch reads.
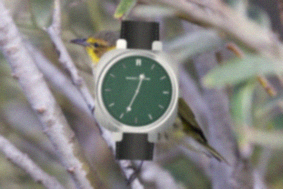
12:34
